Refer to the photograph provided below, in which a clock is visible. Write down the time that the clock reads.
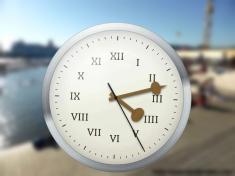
4:12:25
